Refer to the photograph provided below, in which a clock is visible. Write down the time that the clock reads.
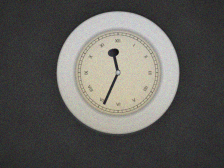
11:34
